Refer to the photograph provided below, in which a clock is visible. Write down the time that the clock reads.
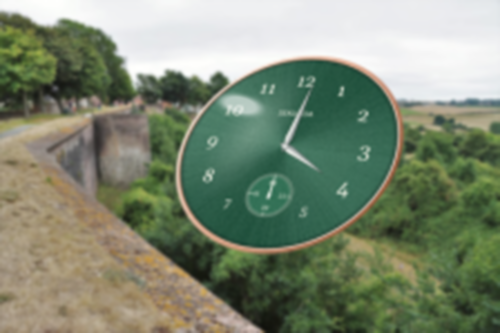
4:01
